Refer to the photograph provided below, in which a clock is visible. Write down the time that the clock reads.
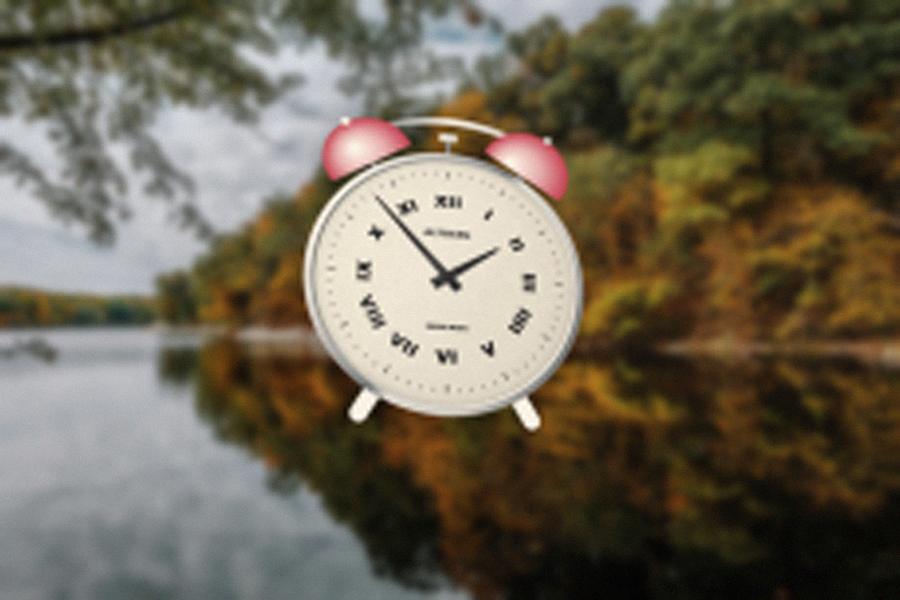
1:53
